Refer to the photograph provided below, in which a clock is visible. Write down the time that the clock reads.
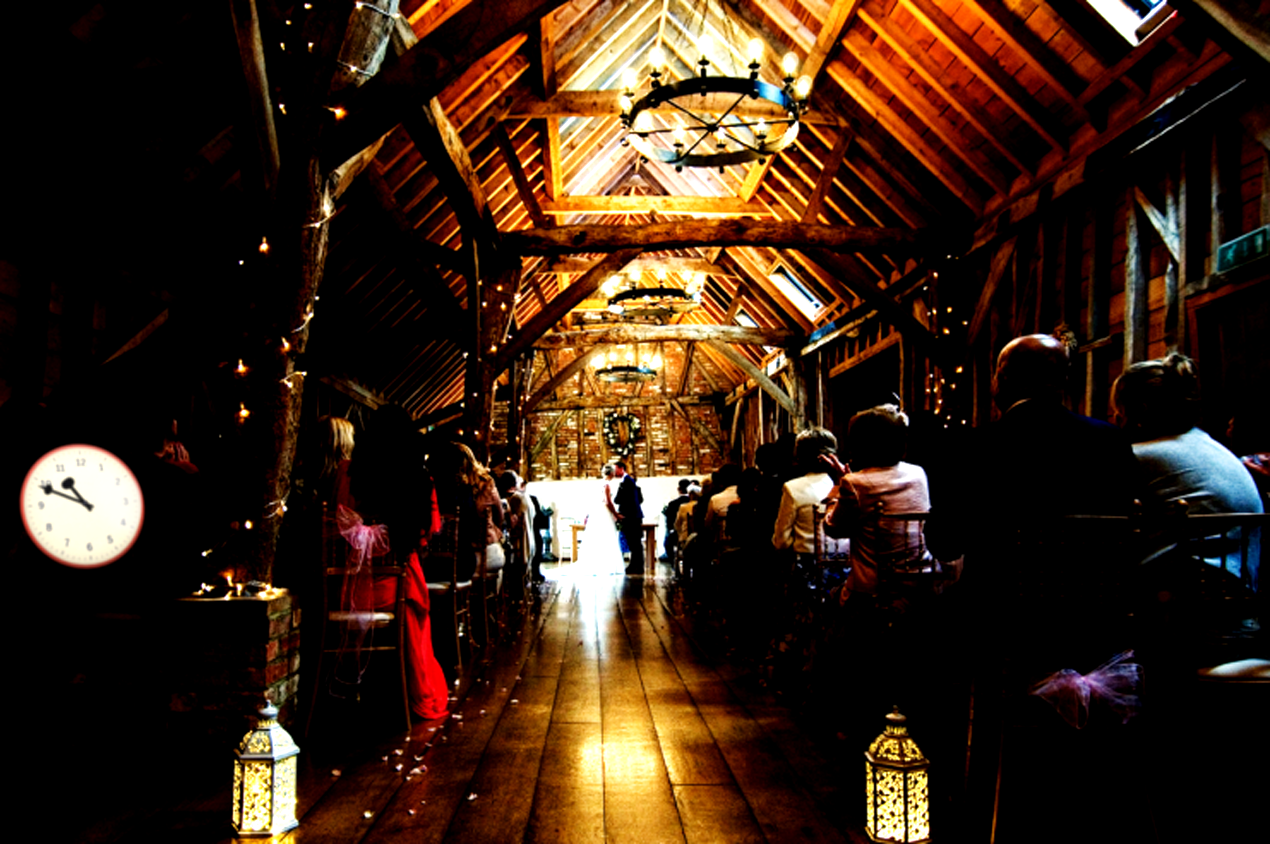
10:49
